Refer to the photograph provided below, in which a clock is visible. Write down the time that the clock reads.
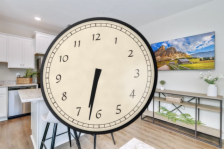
6:32
